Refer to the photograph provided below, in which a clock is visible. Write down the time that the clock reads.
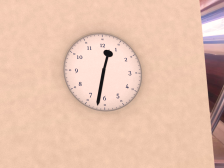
12:32
